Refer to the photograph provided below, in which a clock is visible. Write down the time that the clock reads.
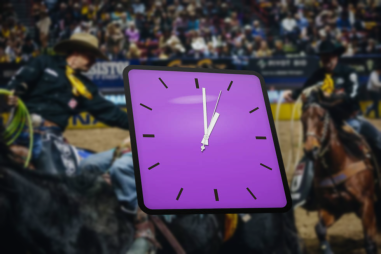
1:01:04
